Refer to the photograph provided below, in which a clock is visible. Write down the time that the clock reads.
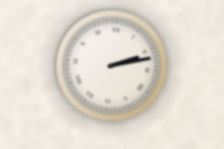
2:12
